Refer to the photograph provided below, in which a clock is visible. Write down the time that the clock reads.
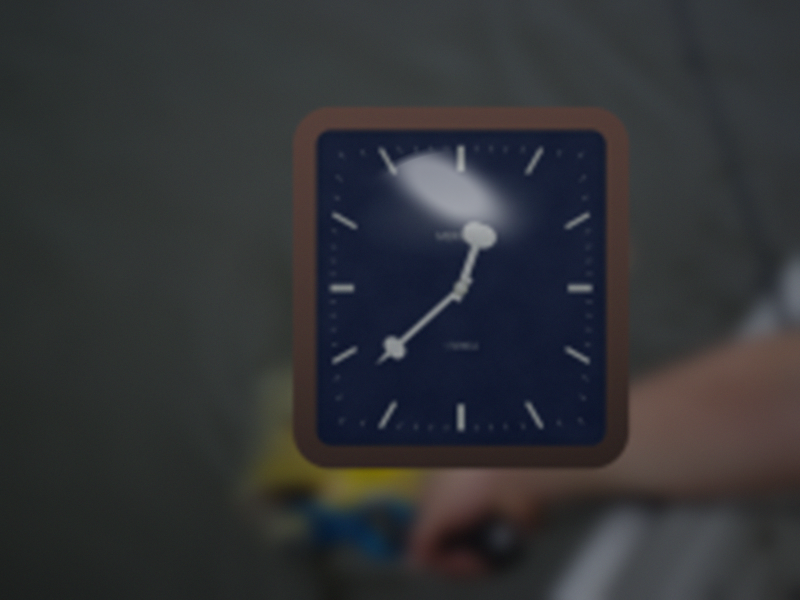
12:38
